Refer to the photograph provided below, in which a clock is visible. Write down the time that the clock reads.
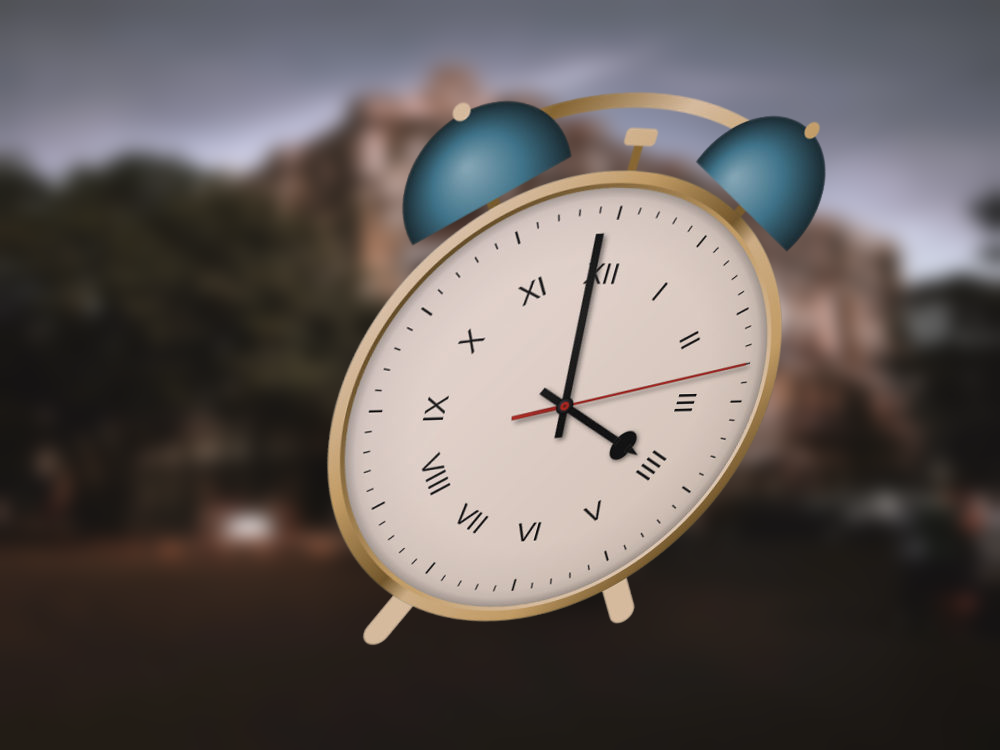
3:59:13
